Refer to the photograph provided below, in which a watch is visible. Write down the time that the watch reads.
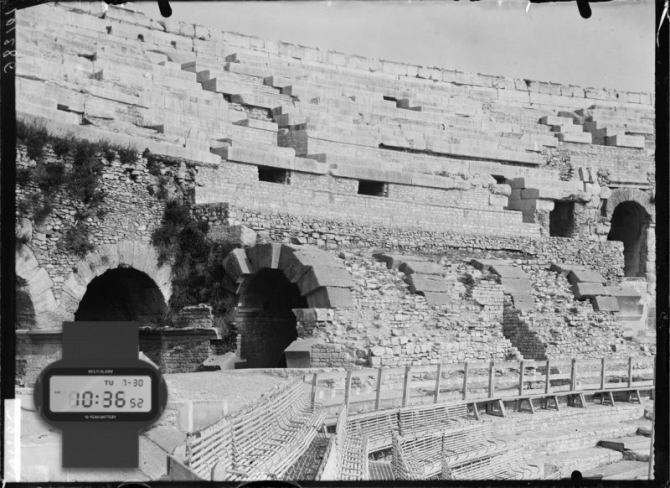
10:36:52
